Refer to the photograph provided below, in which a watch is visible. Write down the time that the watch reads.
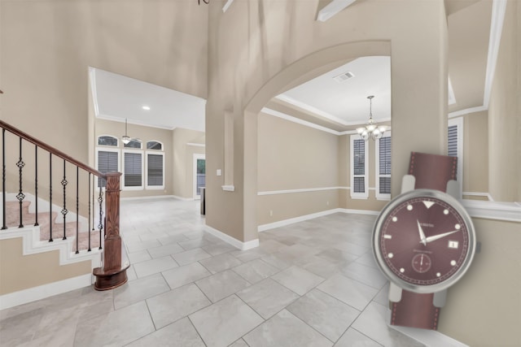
11:11
